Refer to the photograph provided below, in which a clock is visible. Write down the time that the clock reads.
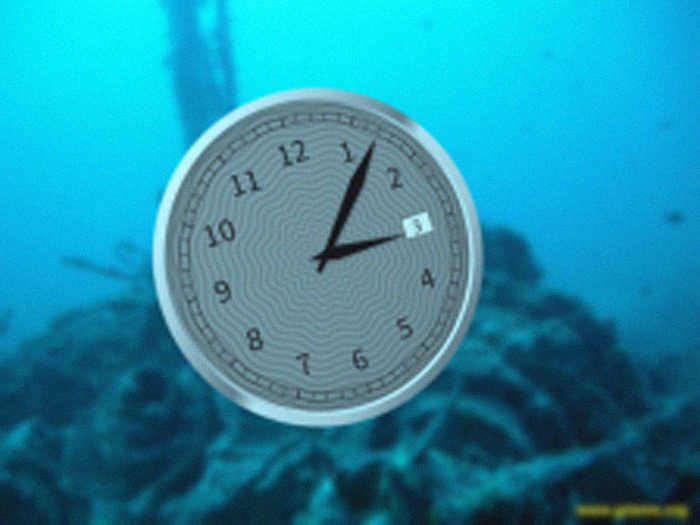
3:07
